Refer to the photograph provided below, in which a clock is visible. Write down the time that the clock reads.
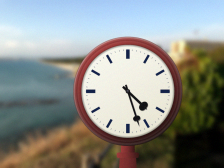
4:27
